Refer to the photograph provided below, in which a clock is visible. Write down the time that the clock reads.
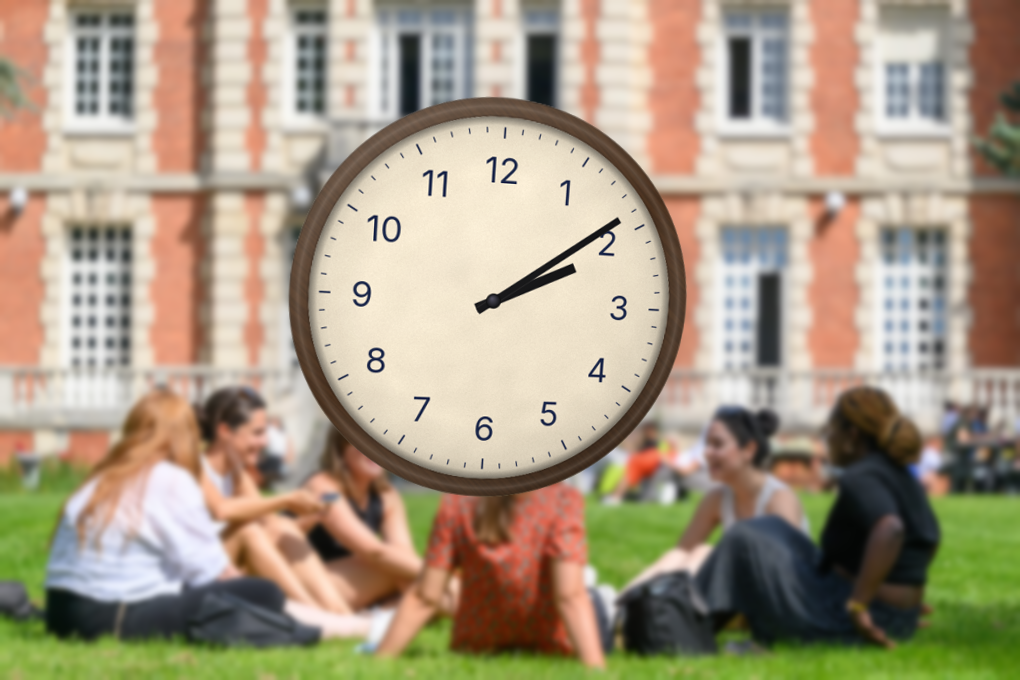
2:09
